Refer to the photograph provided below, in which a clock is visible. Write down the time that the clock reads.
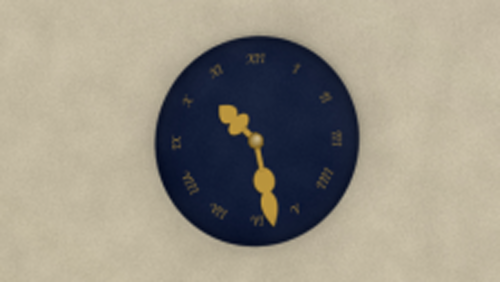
10:28
